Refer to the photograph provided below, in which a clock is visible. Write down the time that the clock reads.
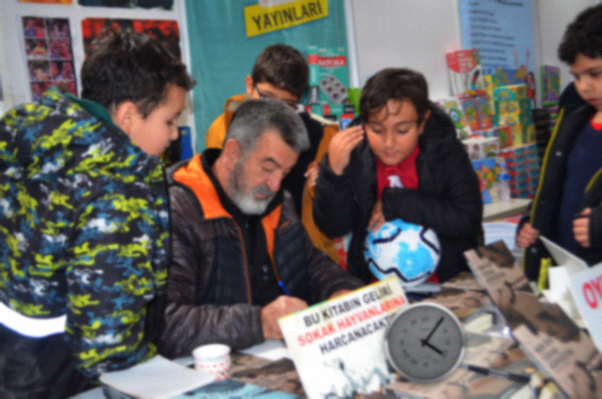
4:06
